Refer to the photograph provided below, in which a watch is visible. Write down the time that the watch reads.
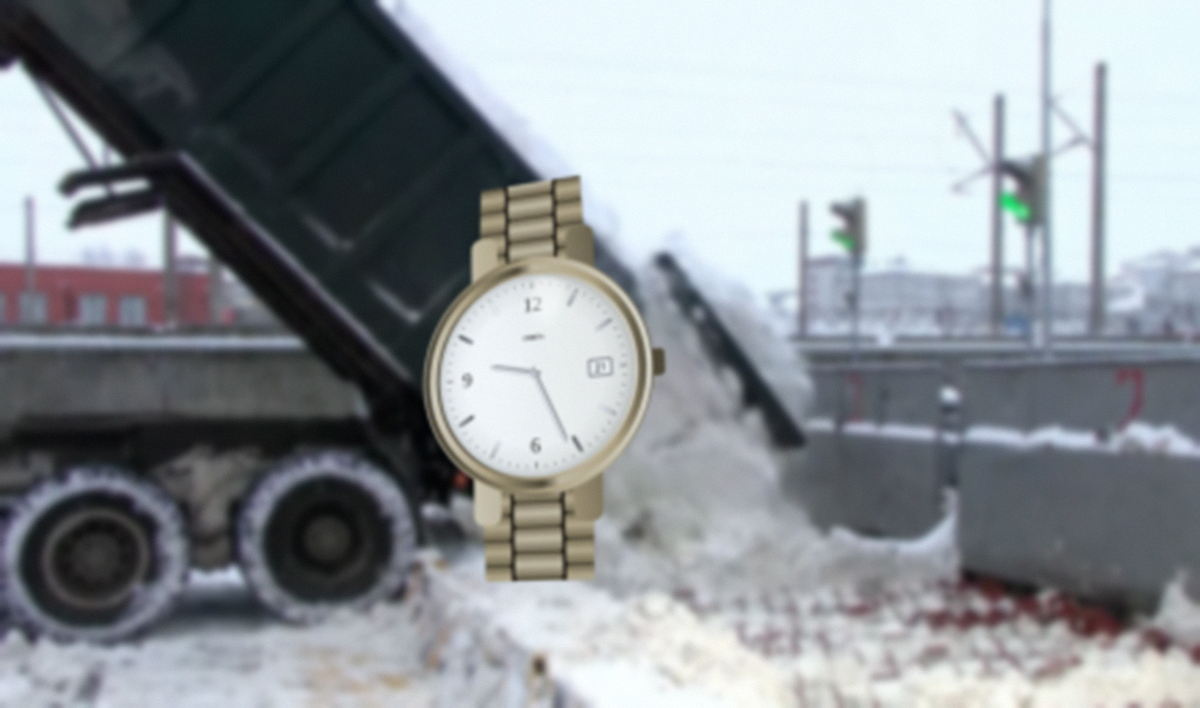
9:26
